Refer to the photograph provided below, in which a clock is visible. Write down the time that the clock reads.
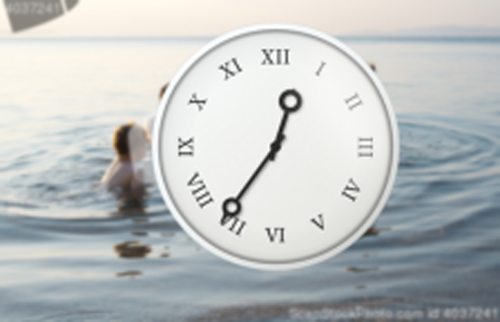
12:36
